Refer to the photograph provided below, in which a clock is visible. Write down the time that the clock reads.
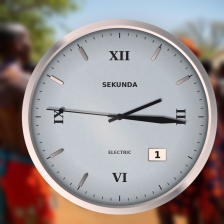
2:15:46
